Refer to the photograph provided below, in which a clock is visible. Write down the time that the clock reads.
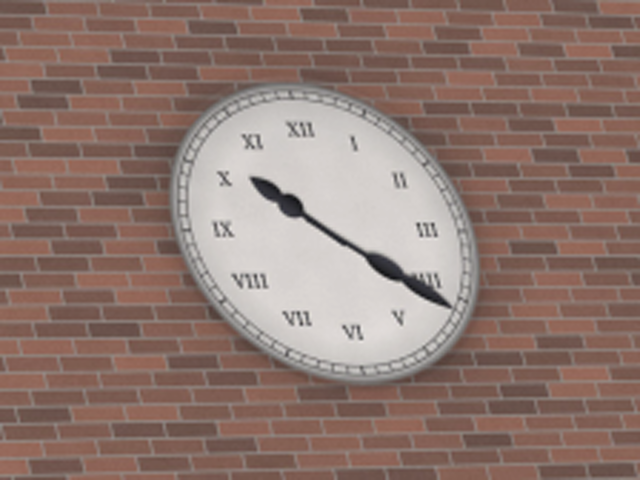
10:21
